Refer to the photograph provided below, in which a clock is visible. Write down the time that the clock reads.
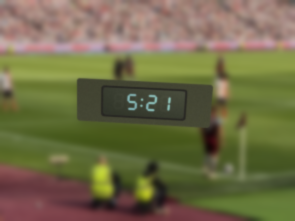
5:21
